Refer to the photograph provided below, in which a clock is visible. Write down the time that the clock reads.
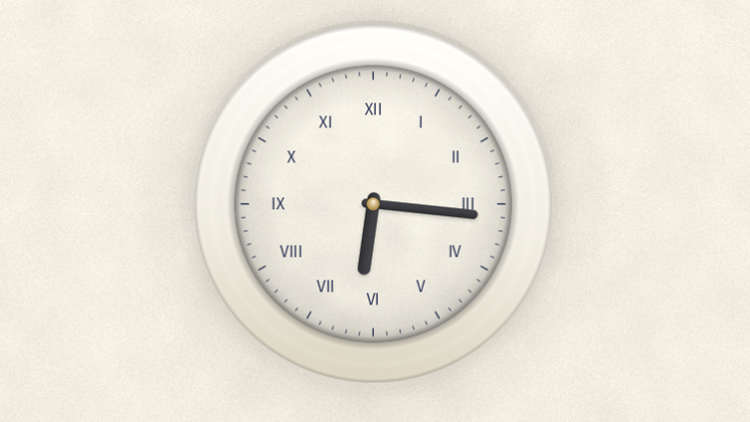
6:16
